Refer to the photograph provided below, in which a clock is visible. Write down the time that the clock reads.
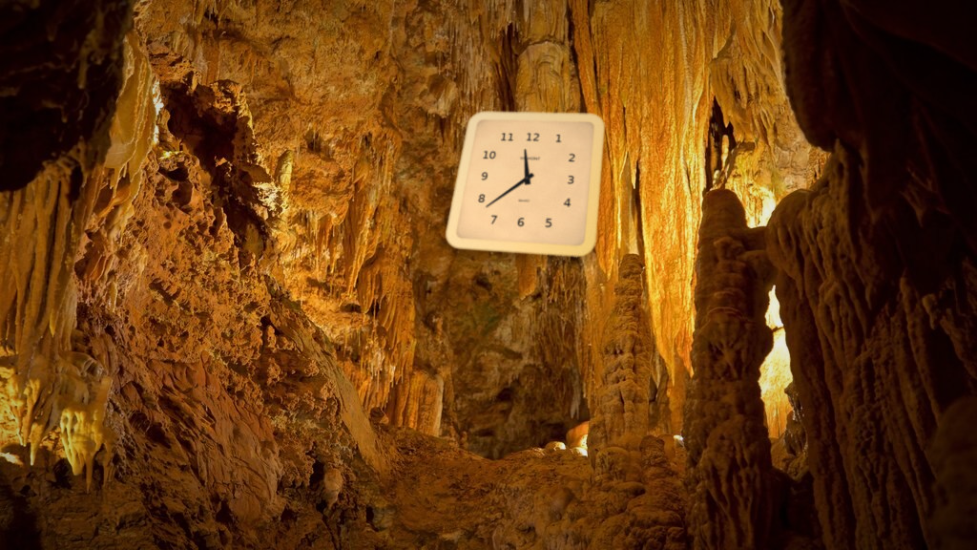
11:38
